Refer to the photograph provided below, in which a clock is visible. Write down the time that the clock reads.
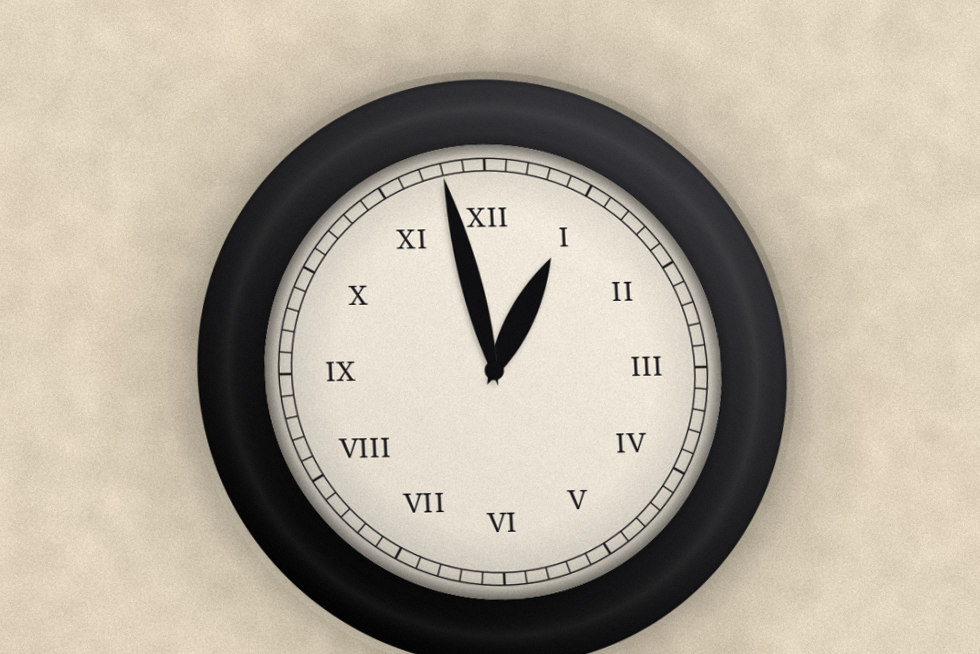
12:58
